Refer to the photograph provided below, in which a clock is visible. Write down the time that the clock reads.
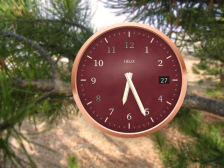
6:26
